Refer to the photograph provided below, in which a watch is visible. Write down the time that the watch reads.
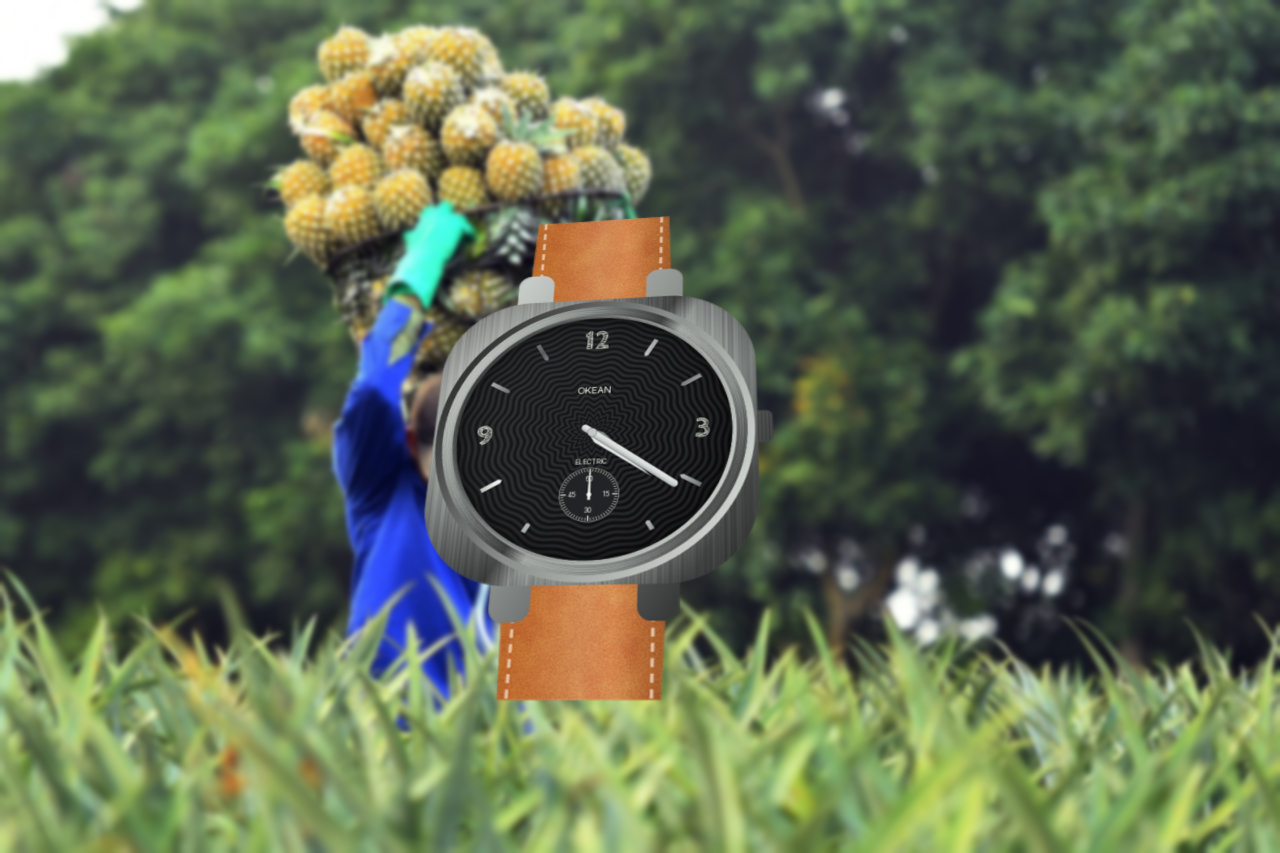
4:21
